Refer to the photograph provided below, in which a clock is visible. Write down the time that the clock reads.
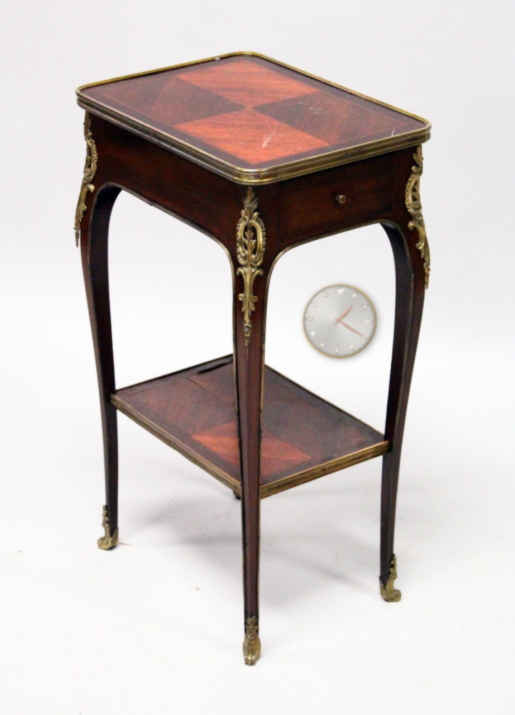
1:20
